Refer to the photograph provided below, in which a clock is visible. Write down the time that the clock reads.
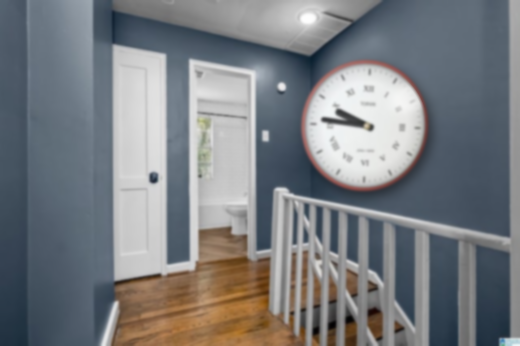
9:46
